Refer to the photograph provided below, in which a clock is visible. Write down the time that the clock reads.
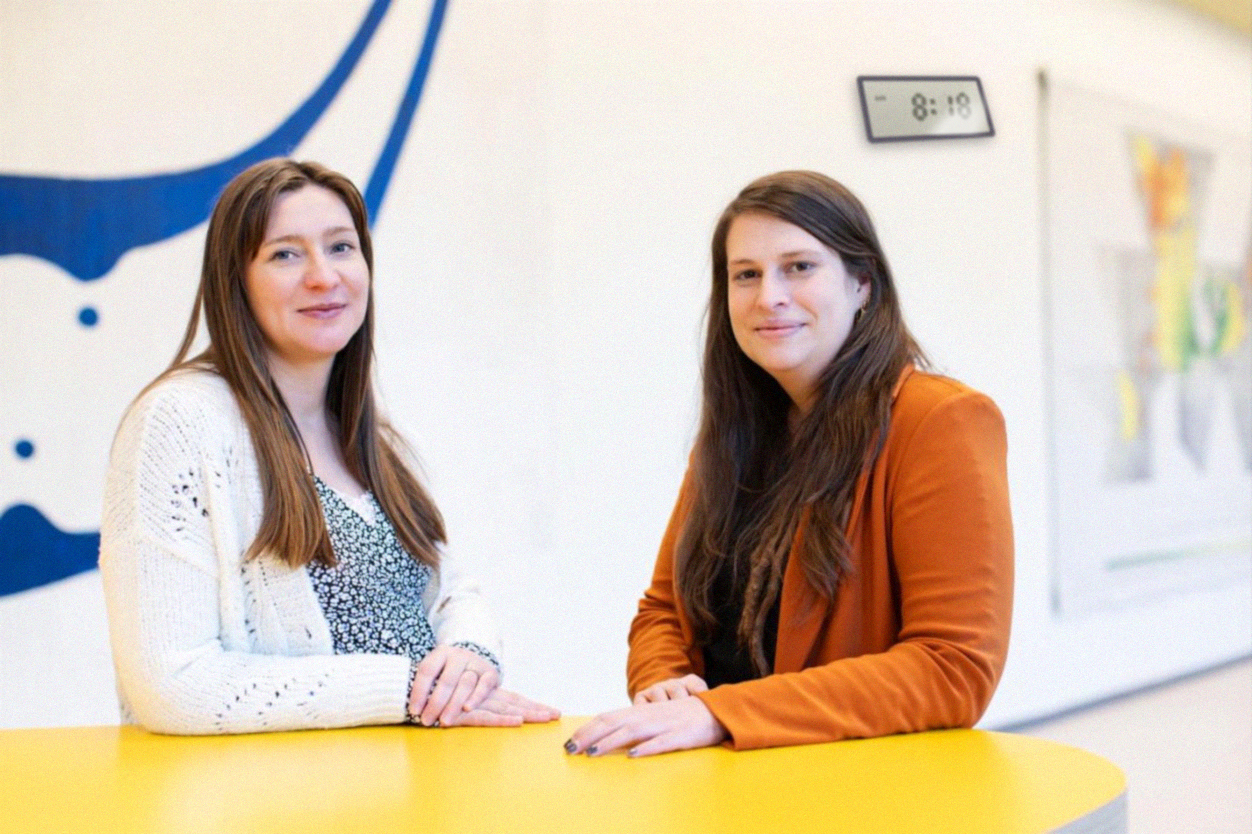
8:18
